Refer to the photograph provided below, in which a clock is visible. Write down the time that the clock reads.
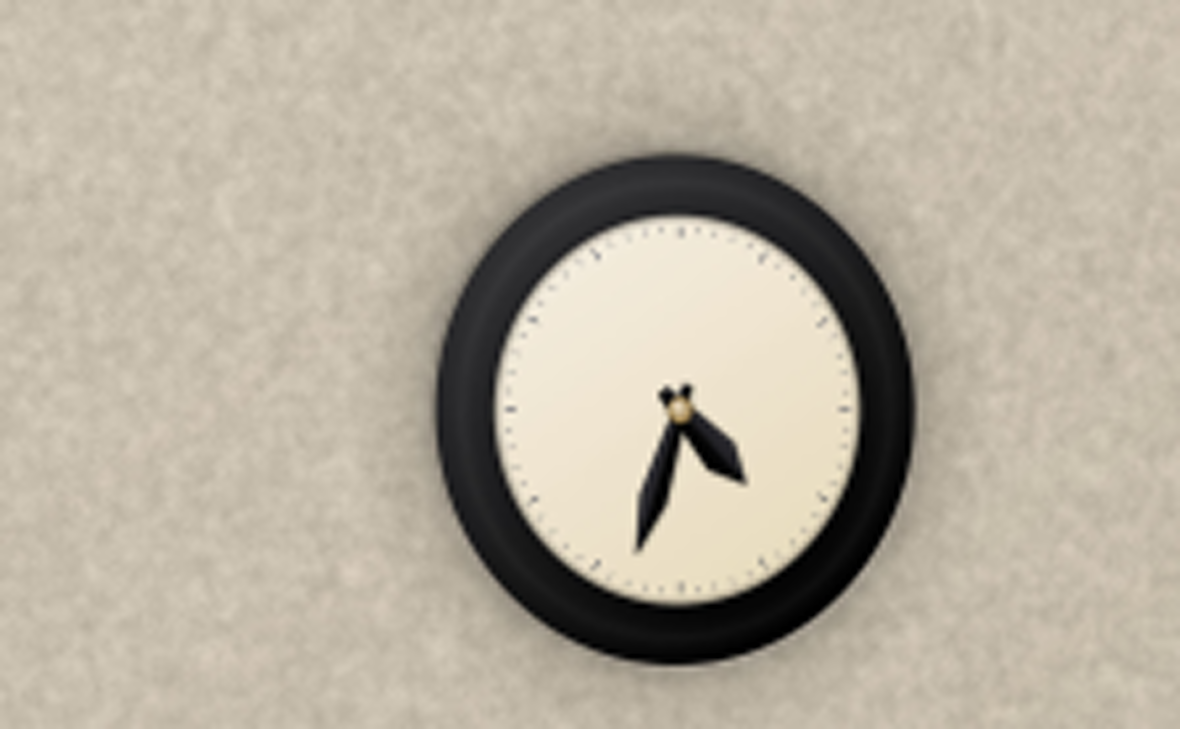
4:33
